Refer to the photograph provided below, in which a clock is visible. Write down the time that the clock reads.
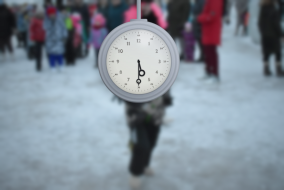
5:30
